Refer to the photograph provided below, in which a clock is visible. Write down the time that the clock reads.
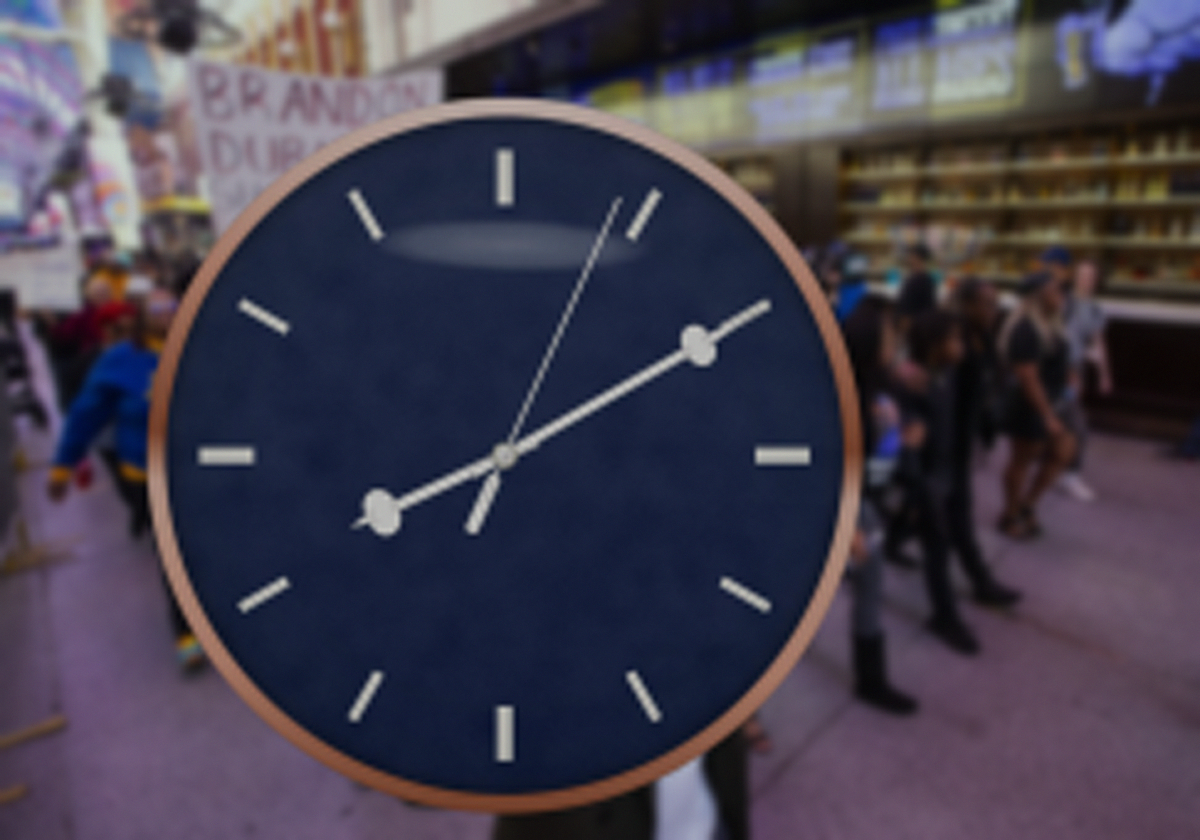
8:10:04
